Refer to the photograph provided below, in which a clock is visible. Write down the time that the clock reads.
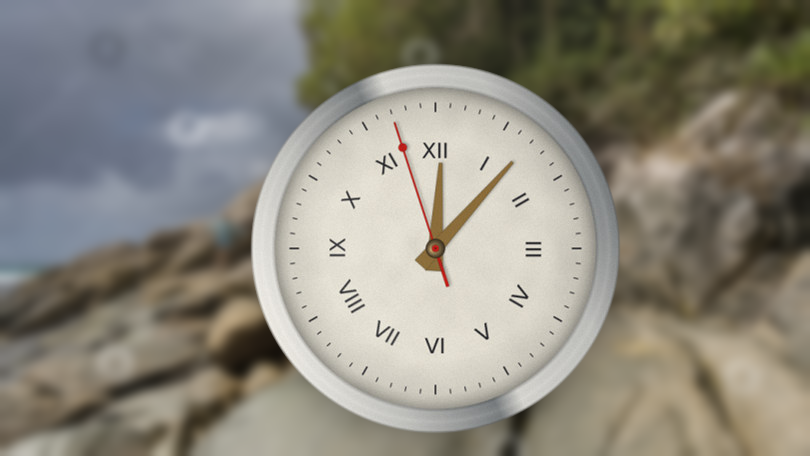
12:06:57
